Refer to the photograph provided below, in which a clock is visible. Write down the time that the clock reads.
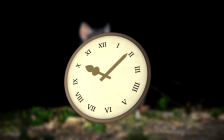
10:09
